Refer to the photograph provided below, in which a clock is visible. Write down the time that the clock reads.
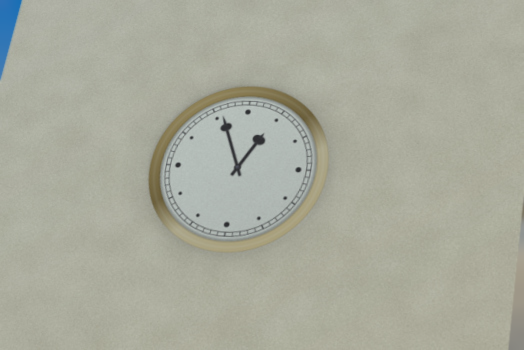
12:56
